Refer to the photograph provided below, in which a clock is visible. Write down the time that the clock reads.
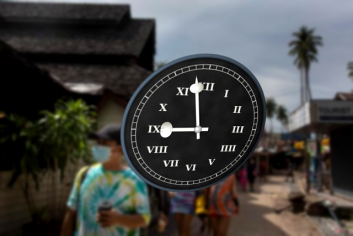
8:58
